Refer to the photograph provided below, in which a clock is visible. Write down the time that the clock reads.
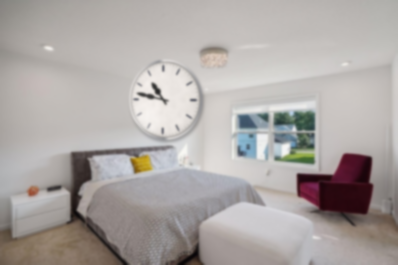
10:47
